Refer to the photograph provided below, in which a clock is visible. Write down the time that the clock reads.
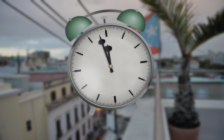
11:58
